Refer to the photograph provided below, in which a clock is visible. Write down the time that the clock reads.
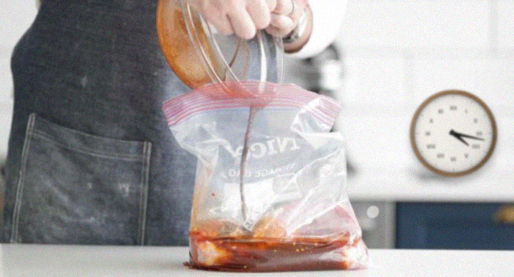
4:17
